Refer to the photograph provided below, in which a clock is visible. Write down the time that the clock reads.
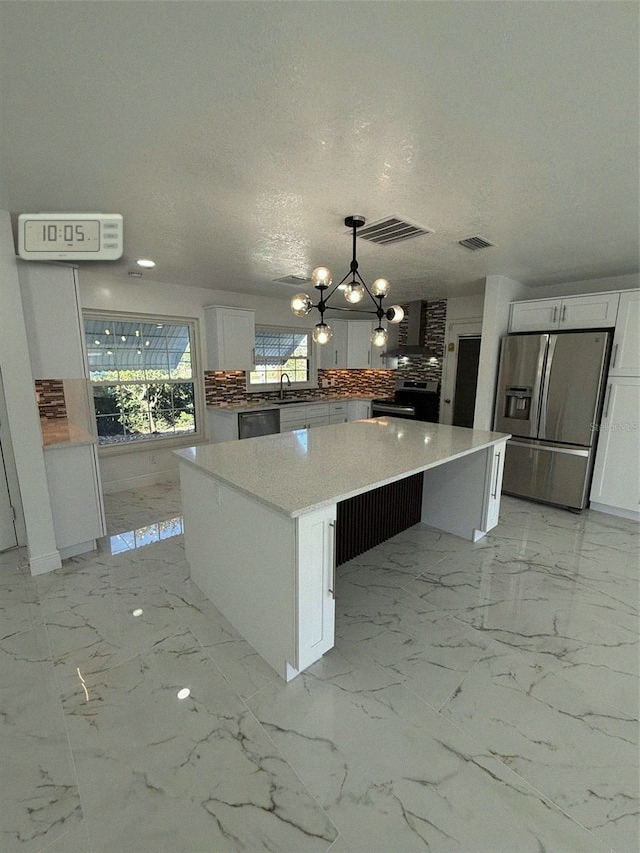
10:05
